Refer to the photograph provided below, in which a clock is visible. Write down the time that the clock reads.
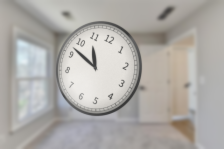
10:47
